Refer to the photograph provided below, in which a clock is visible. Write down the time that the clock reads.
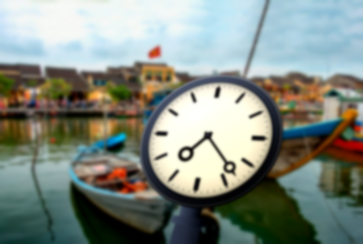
7:23
